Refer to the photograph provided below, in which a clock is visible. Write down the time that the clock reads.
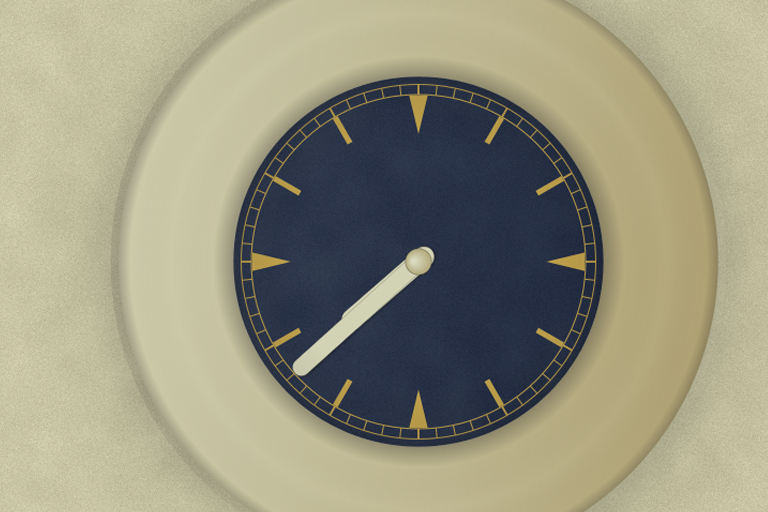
7:38
